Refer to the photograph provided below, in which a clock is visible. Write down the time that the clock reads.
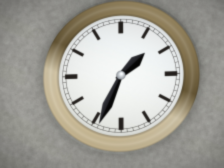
1:34
